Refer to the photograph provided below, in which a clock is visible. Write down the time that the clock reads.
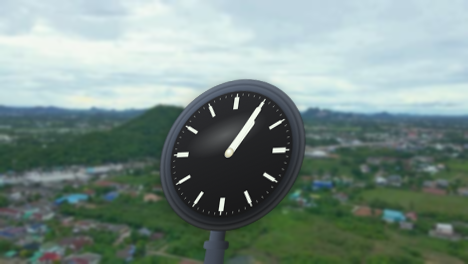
1:05
